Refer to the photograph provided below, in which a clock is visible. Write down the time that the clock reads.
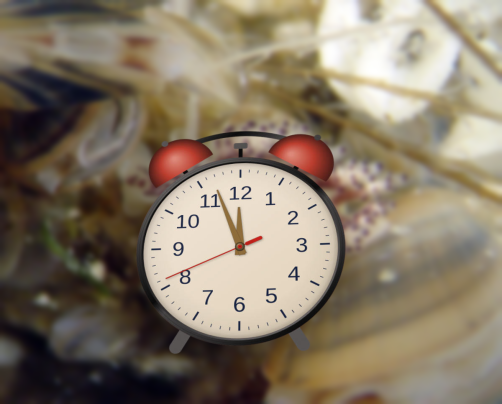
11:56:41
